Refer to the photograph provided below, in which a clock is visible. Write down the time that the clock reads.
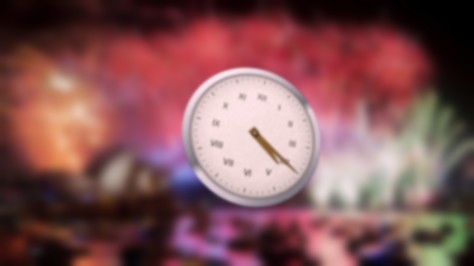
4:20
